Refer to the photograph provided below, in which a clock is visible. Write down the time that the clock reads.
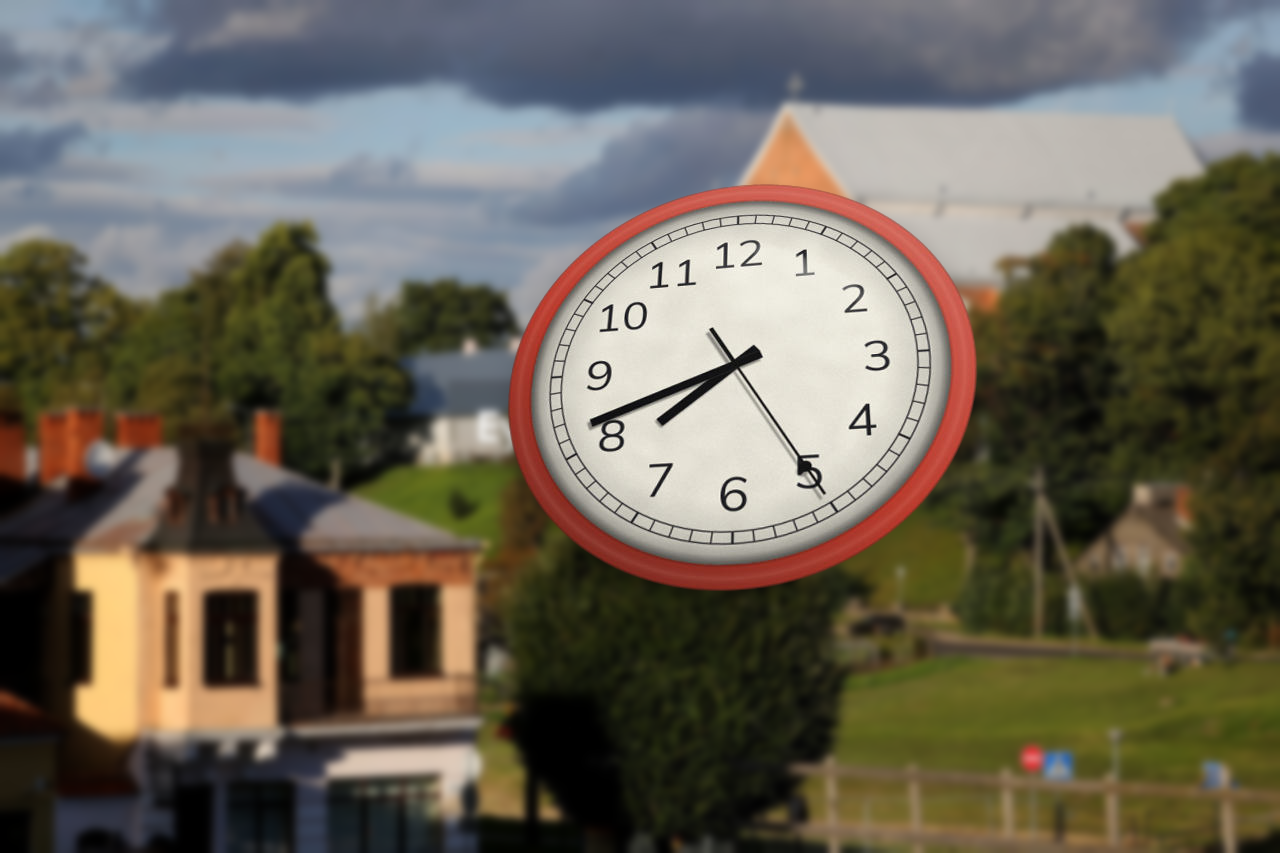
7:41:25
